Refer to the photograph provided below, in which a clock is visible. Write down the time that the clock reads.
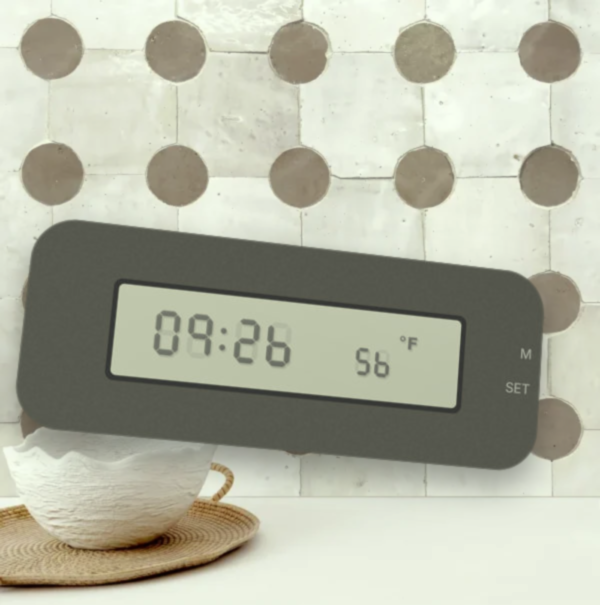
9:26
